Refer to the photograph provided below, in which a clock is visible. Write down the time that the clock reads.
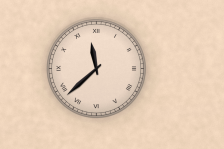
11:38
